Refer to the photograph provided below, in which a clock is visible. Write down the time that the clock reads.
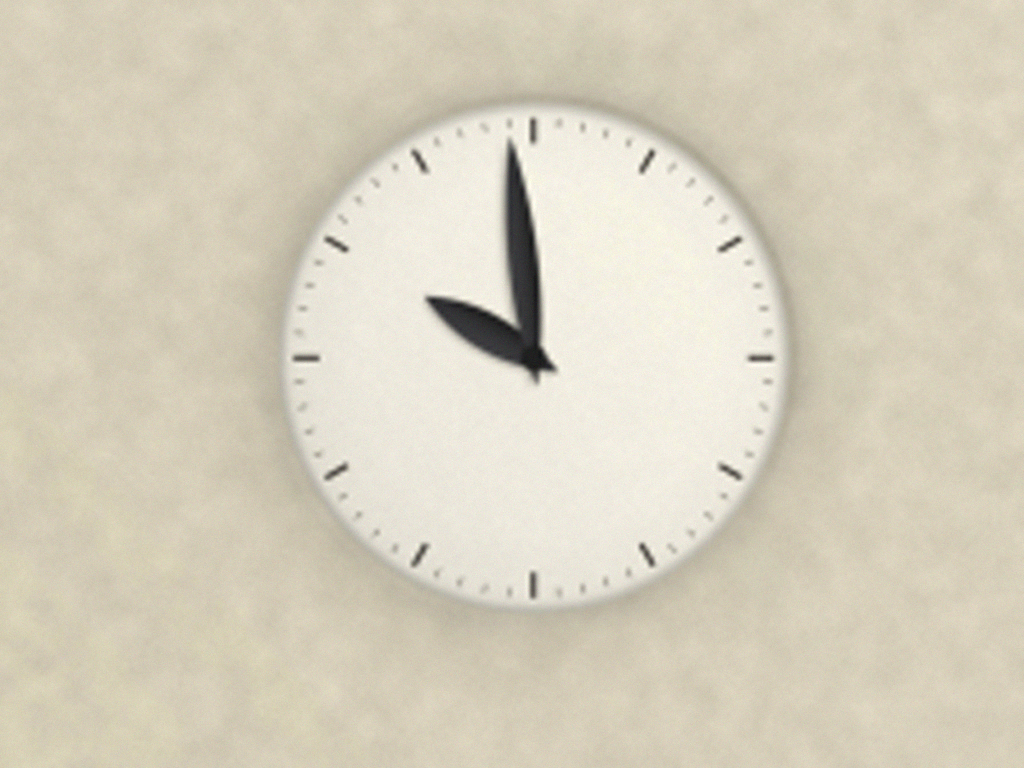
9:59
